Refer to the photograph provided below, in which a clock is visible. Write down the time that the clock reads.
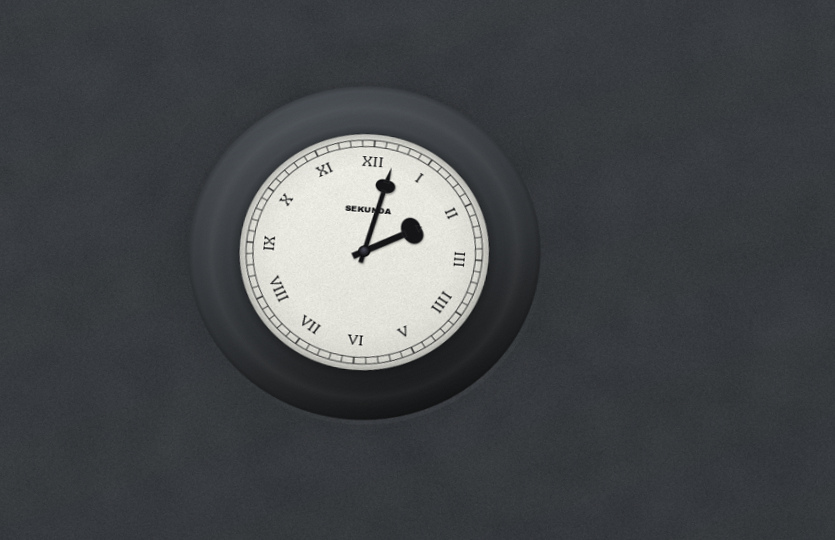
2:02
